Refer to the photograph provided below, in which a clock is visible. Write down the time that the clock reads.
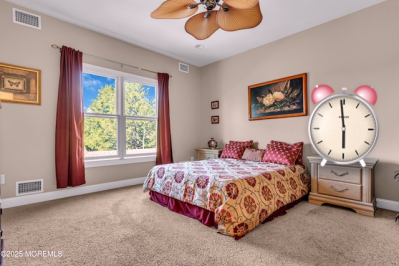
5:59
